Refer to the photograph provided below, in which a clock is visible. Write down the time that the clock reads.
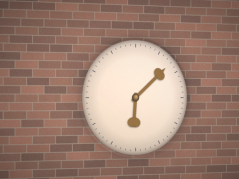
6:08
